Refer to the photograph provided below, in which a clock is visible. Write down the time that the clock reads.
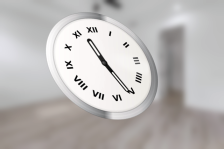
11:26
